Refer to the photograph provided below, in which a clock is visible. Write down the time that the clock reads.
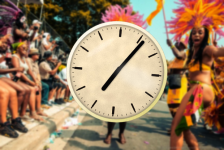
7:06
